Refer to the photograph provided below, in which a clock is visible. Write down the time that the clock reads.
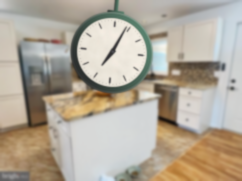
7:04
